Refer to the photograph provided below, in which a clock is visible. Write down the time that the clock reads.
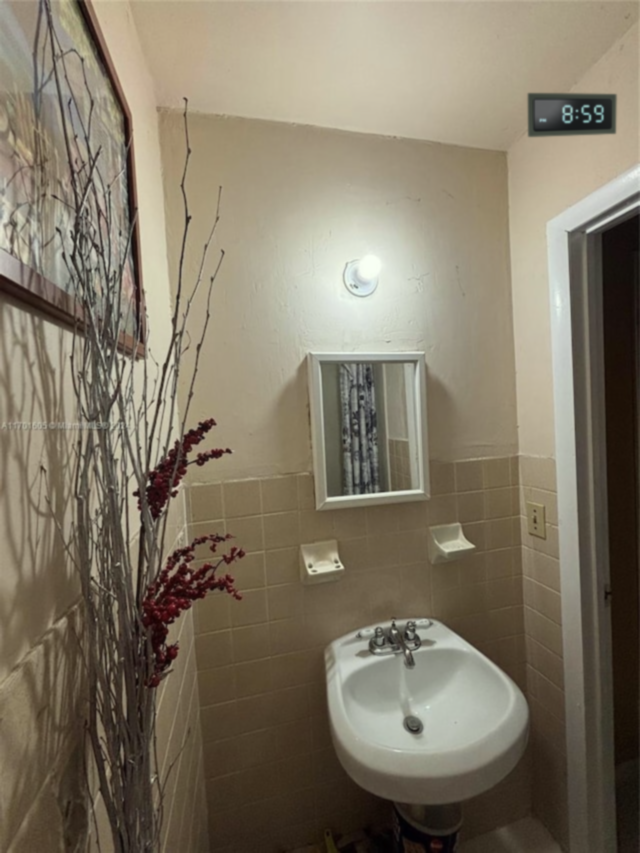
8:59
